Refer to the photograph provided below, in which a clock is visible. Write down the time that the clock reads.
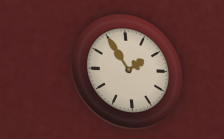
1:55
